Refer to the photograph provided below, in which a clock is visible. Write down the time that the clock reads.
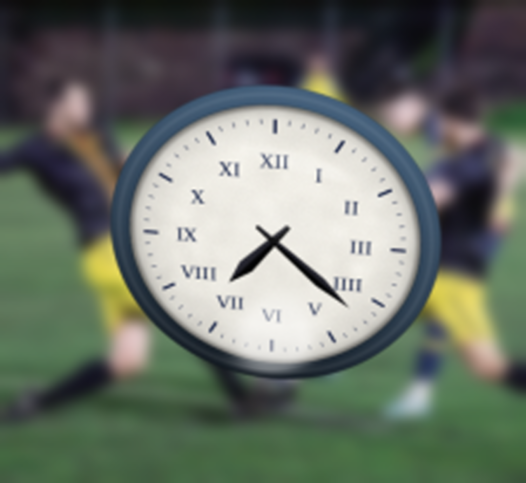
7:22
